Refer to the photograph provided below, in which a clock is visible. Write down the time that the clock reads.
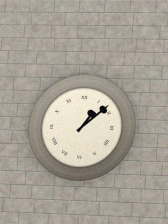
1:08
